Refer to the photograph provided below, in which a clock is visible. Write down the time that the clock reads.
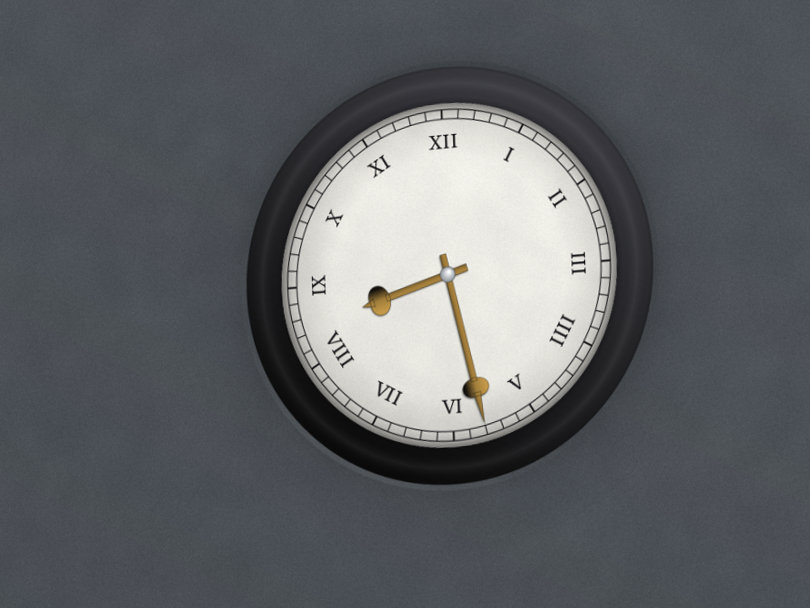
8:28
